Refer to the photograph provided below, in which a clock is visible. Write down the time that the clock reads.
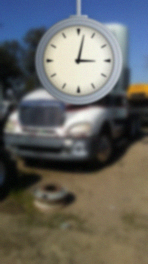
3:02
